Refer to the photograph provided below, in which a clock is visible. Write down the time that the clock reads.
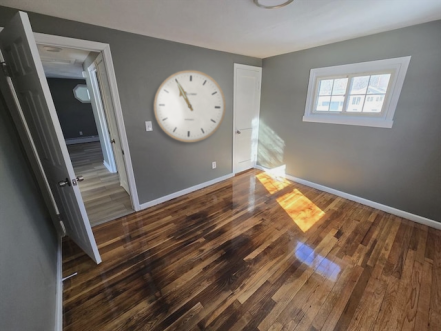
10:55
